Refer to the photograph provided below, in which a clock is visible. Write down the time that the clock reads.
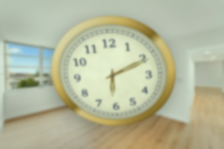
6:11
